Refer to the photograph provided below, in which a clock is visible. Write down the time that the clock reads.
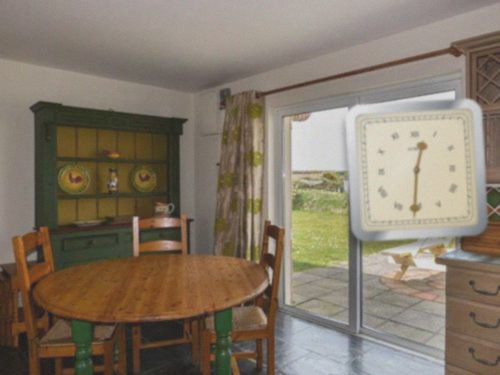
12:31
